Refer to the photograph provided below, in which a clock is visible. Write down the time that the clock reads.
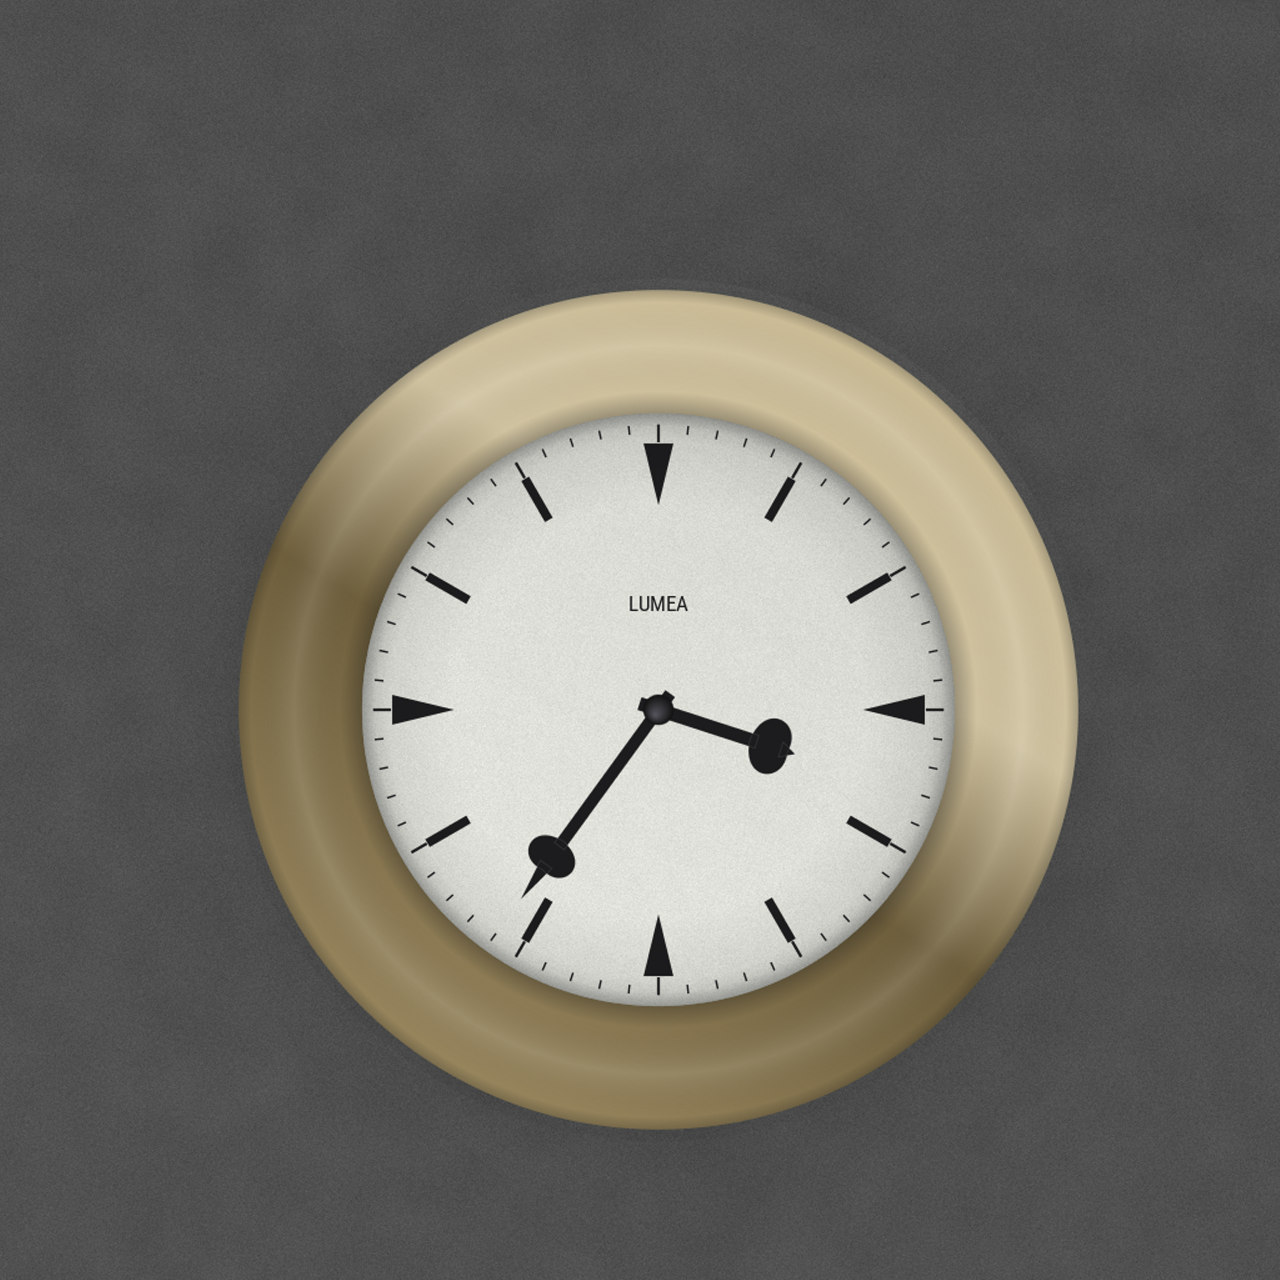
3:36
